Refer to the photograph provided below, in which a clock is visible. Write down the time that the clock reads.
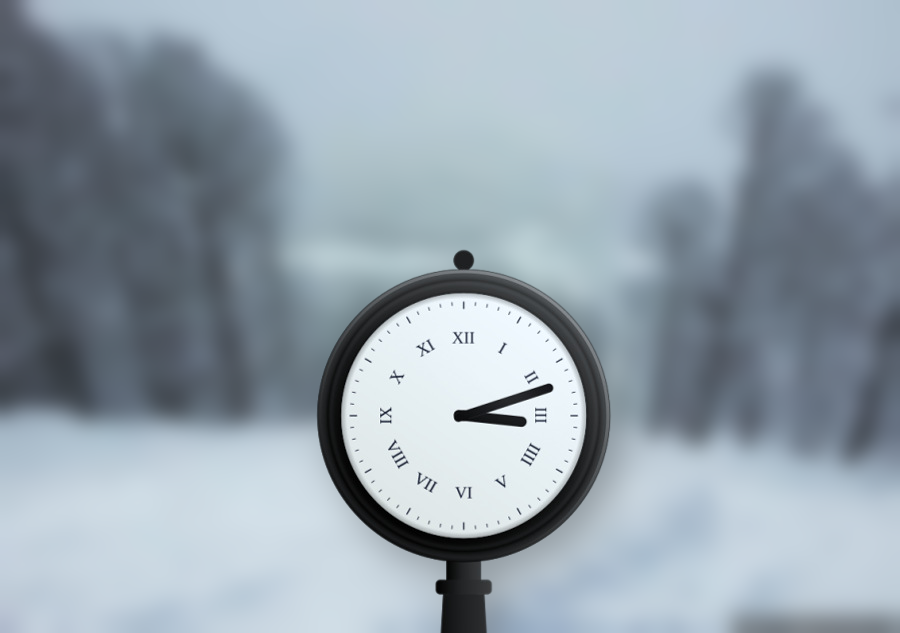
3:12
